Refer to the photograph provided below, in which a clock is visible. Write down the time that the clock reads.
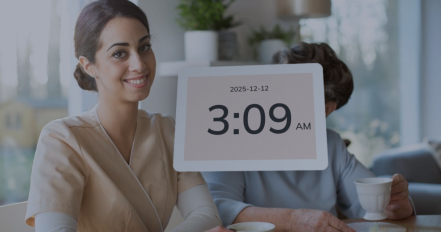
3:09
